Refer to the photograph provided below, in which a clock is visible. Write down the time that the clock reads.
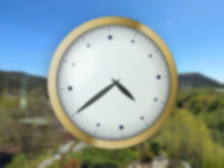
4:40
